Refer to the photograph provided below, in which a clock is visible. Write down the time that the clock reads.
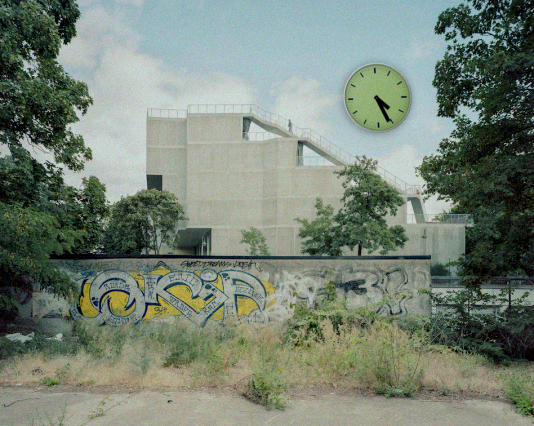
4:26
